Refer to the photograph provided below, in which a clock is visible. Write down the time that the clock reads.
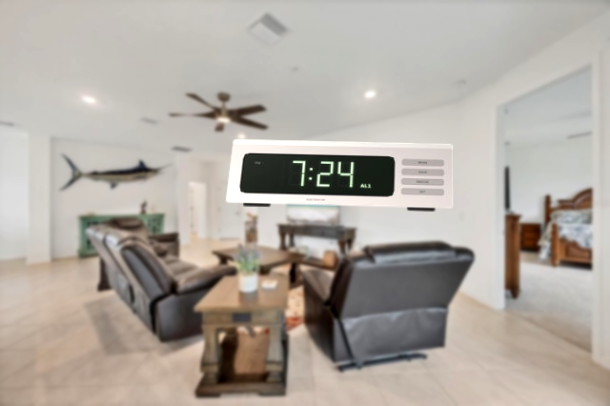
7:24
